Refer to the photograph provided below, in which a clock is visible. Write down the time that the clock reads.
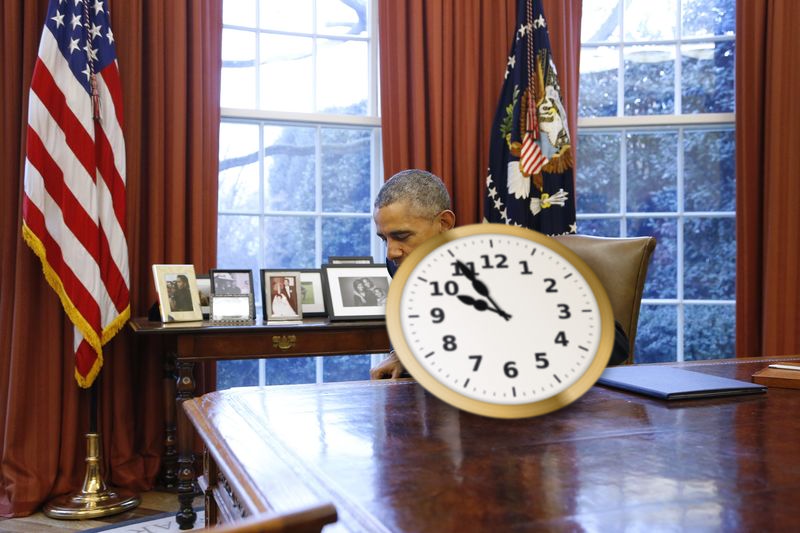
9:55
